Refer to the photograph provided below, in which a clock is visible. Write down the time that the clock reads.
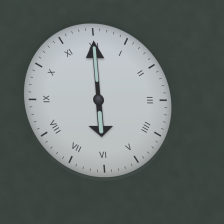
6:00
